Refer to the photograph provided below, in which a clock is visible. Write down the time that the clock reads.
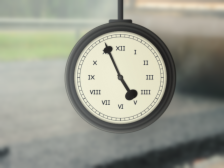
4:56
